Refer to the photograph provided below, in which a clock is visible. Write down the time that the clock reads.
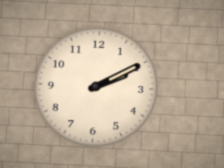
2:10
